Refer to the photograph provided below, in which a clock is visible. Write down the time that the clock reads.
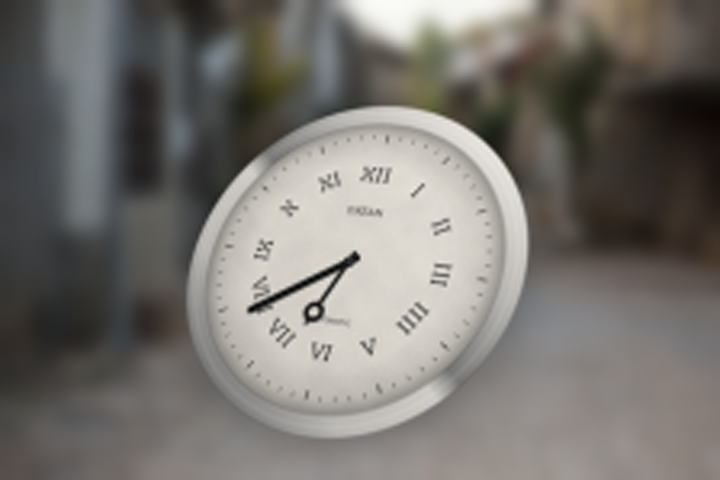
6:39
